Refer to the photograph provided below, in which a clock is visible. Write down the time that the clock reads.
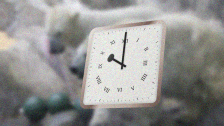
10:00
